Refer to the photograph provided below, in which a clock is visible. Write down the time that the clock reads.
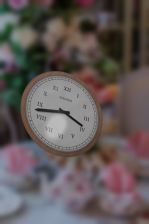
3:43
